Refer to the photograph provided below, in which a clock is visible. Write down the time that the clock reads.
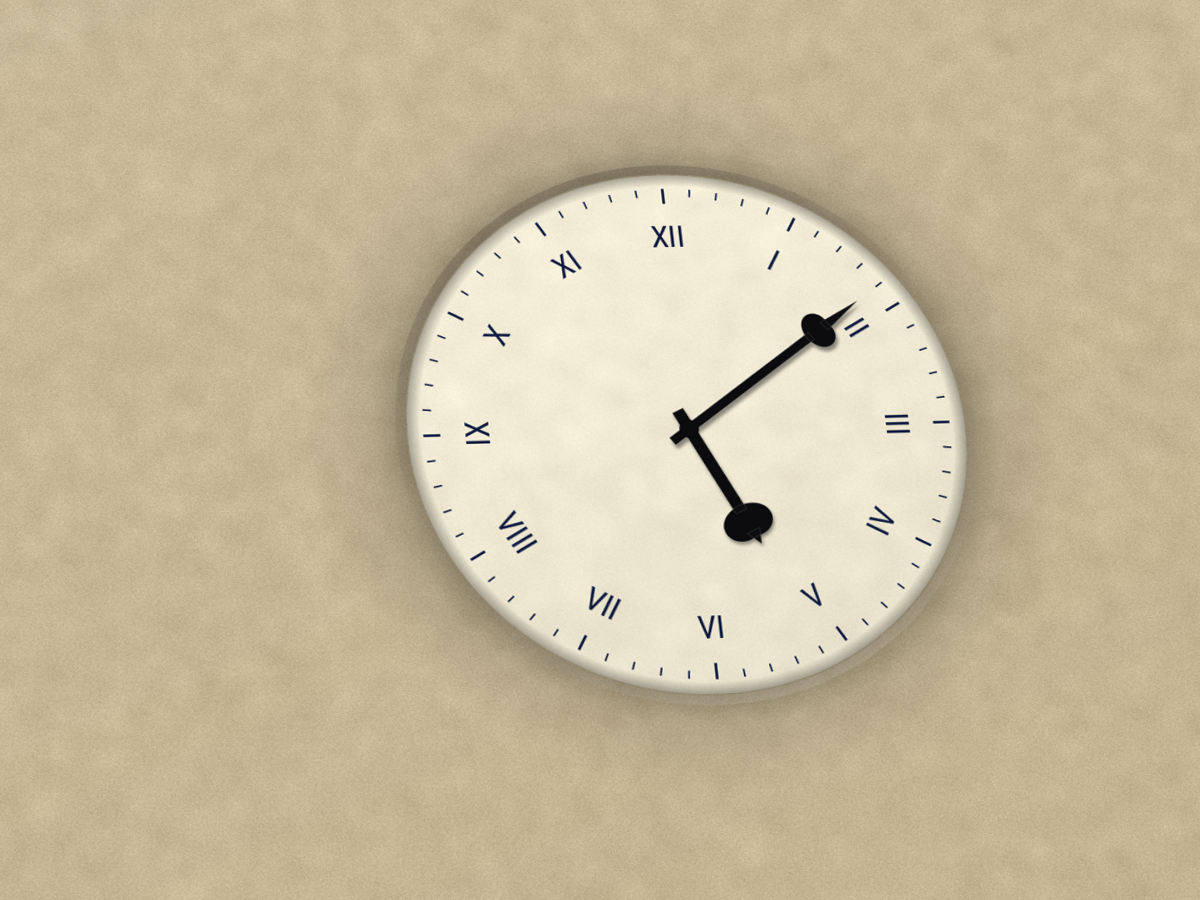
5:09
